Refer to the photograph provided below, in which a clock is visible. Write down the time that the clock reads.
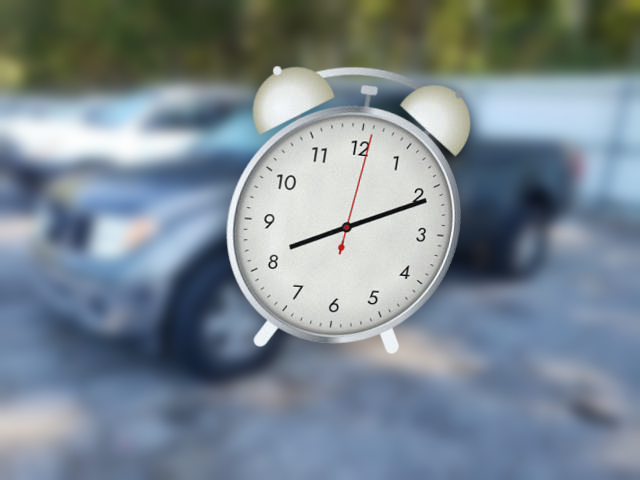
8:11:01
